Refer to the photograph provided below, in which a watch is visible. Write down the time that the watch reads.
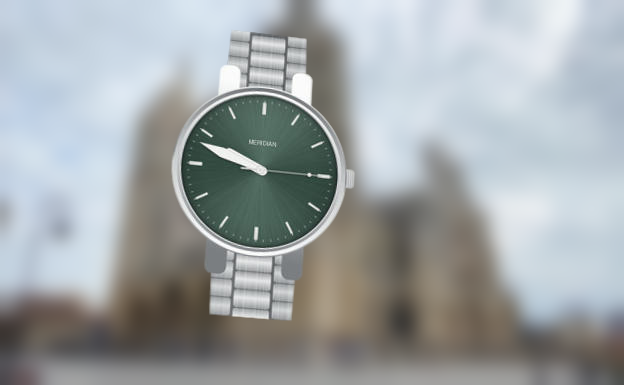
9:48:15
